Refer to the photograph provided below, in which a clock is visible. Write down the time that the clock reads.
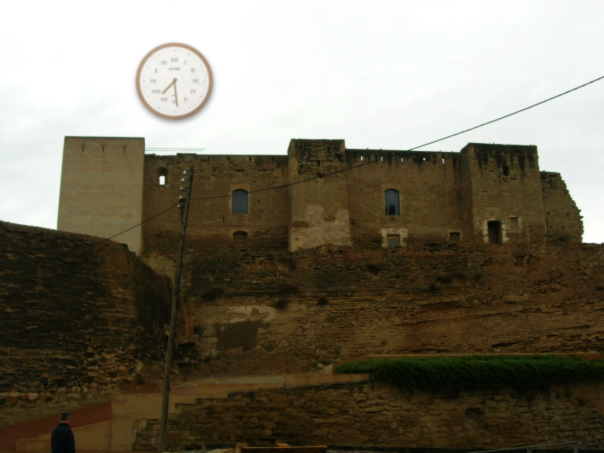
7:29
